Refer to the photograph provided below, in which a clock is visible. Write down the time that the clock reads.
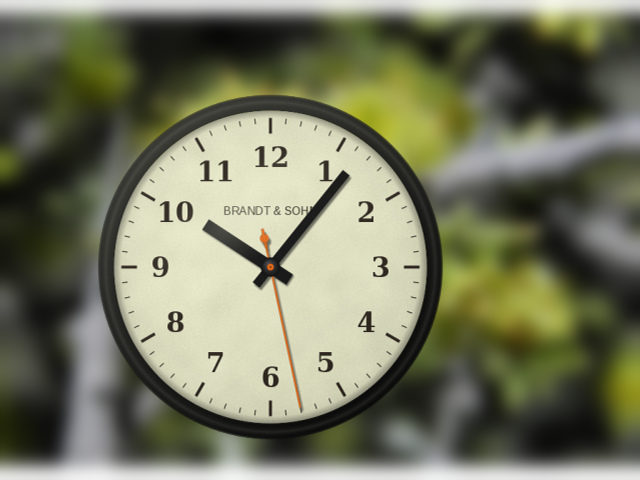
10:06:28
